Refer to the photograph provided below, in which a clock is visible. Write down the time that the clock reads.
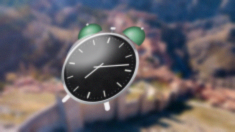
7:13
